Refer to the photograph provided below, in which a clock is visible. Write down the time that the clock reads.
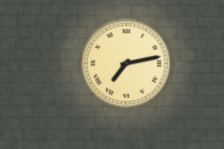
7:13
